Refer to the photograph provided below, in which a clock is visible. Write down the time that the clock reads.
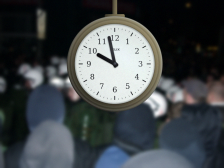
9:58
